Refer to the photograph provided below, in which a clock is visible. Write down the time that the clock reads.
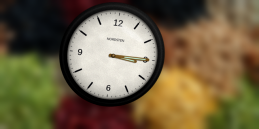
3:15
